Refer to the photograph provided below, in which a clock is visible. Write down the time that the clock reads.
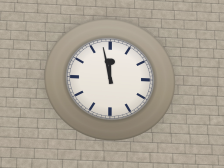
11:58
